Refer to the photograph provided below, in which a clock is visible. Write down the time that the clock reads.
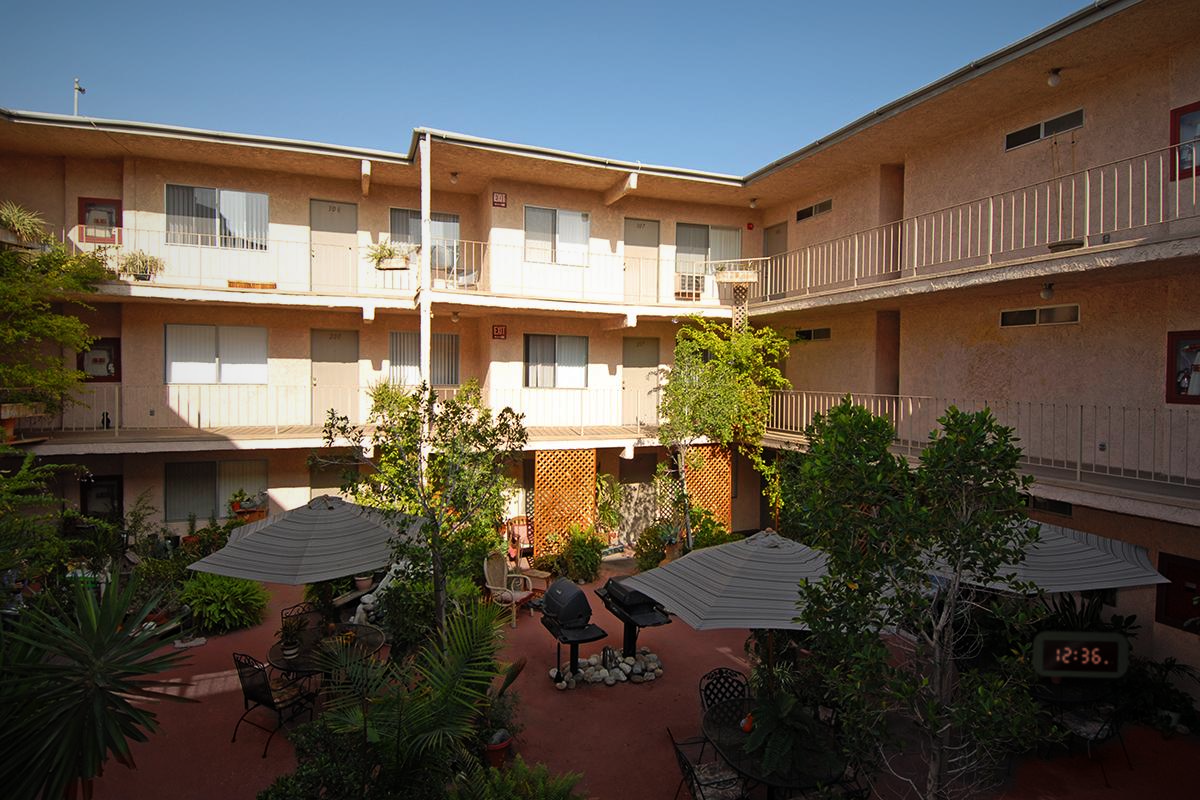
12:36
